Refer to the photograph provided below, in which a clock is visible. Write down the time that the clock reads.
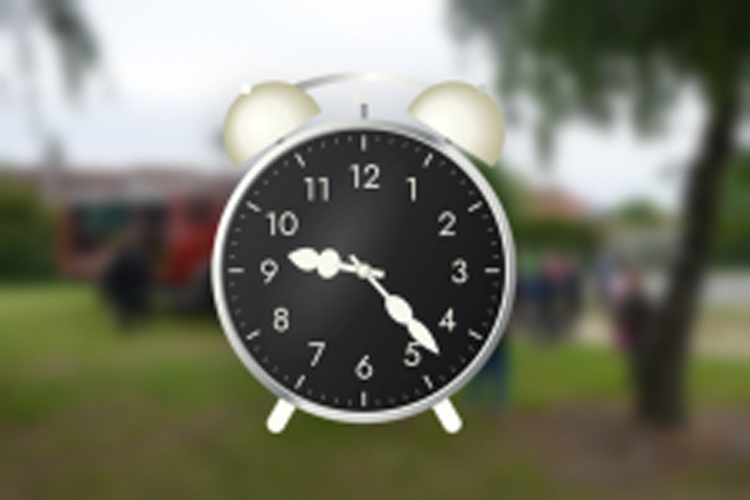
9:23
